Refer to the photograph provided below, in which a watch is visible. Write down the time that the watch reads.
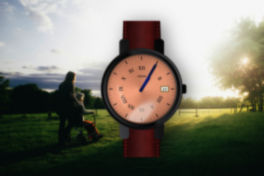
1:05
